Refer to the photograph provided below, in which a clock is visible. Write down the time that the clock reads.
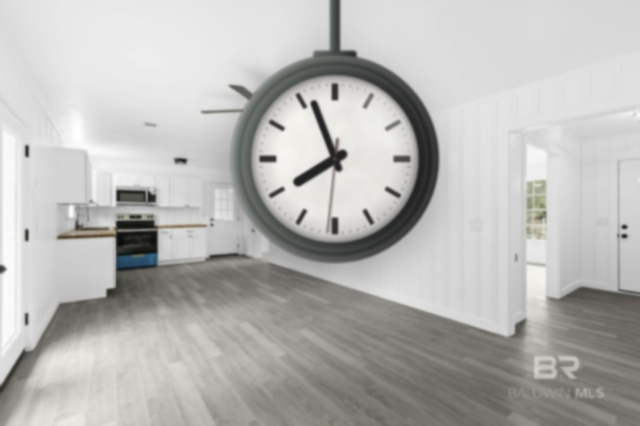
7:56:31
